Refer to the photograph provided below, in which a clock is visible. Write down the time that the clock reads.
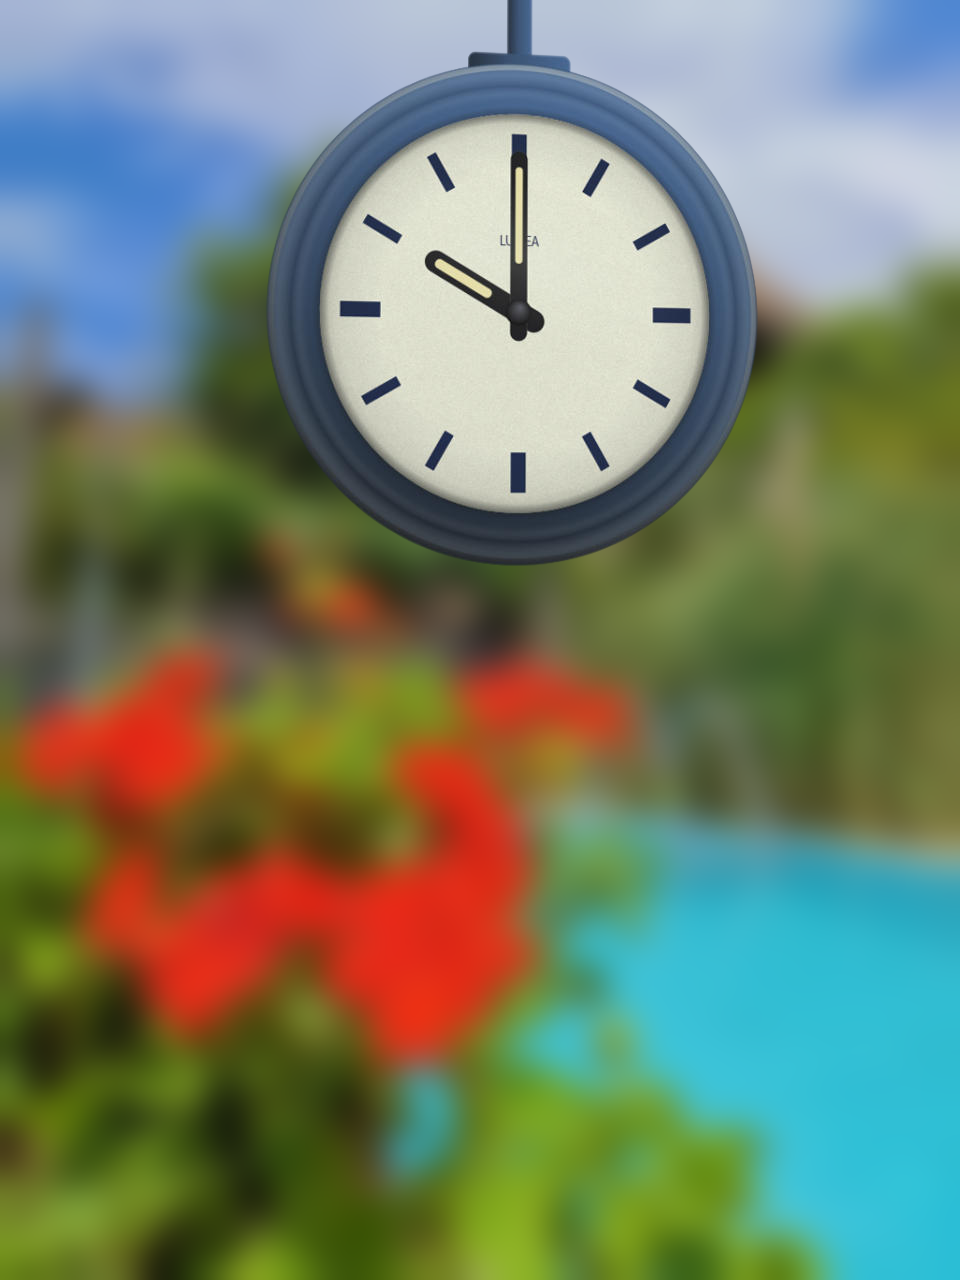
10:00
